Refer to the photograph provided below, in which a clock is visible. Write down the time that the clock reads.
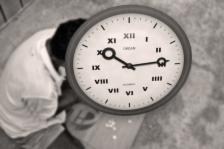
10:14
